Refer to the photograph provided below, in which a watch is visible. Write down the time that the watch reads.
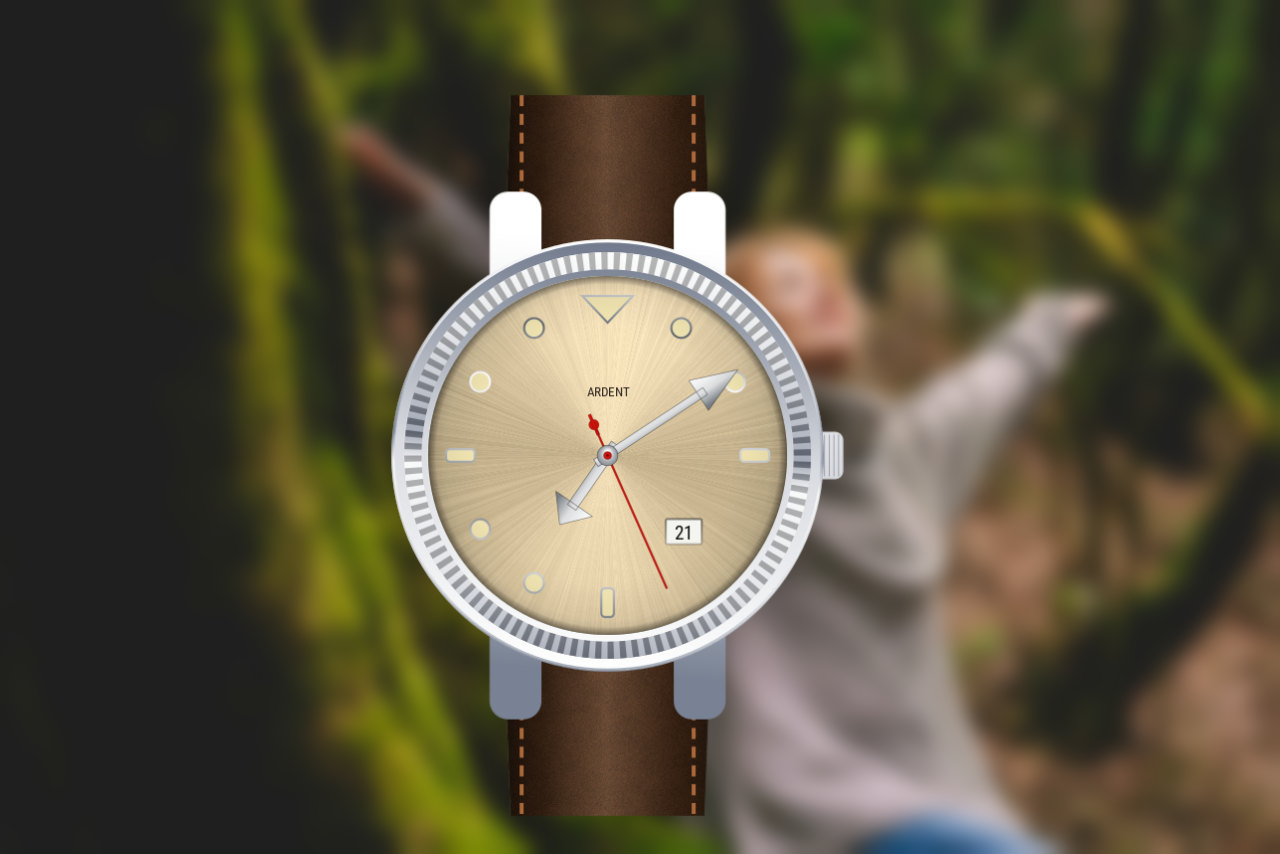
7:09:26
